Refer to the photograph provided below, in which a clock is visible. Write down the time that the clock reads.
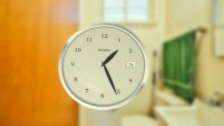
1:26
